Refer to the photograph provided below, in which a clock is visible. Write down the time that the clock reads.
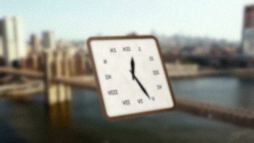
12:26
